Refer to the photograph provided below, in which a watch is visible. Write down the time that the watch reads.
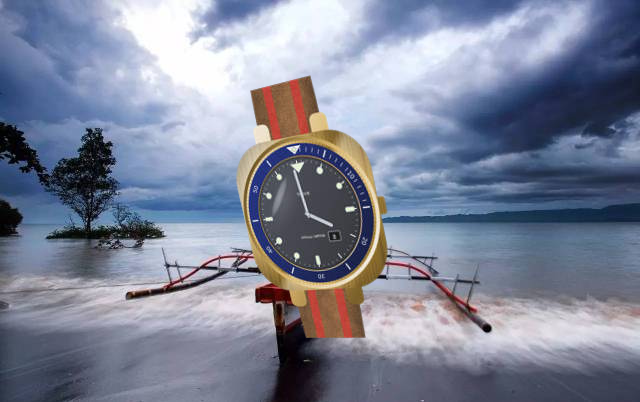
3:59
